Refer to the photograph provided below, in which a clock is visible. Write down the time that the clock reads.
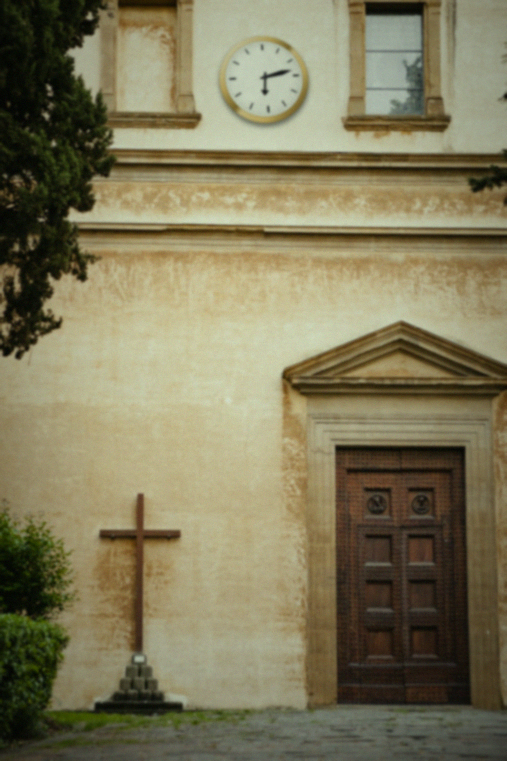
6:13
